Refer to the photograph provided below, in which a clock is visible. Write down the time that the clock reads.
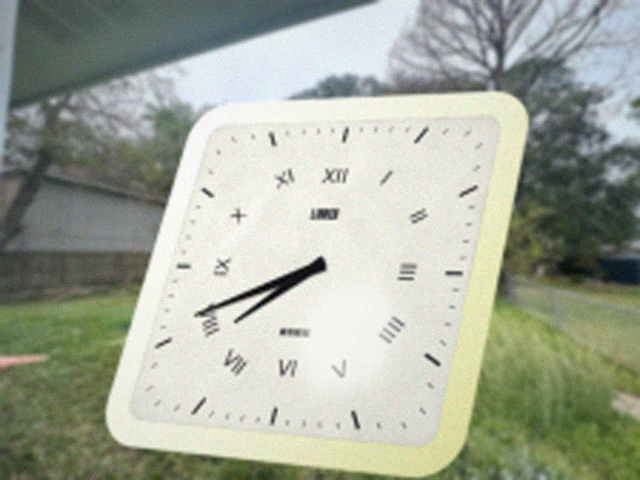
7:41
